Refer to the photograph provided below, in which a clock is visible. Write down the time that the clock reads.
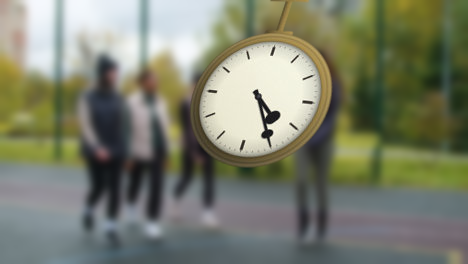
4:25
